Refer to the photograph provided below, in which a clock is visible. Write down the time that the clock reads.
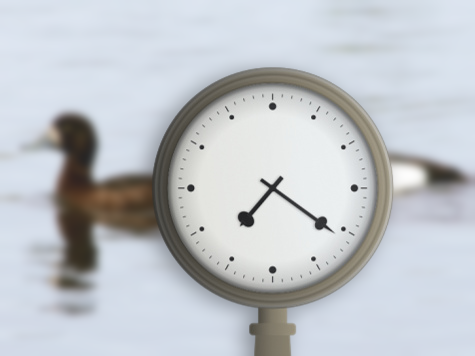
7:21
